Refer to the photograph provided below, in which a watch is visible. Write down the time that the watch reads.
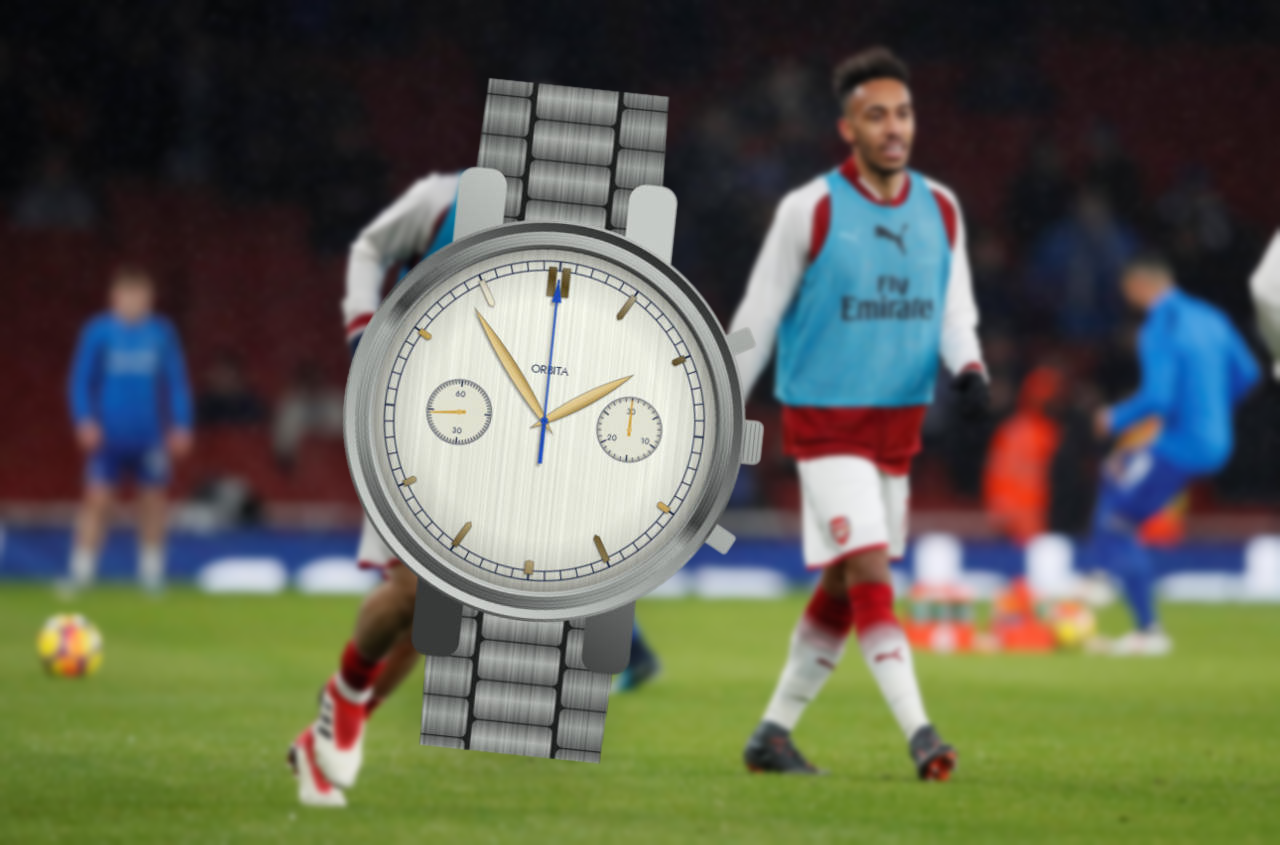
1:53:44
